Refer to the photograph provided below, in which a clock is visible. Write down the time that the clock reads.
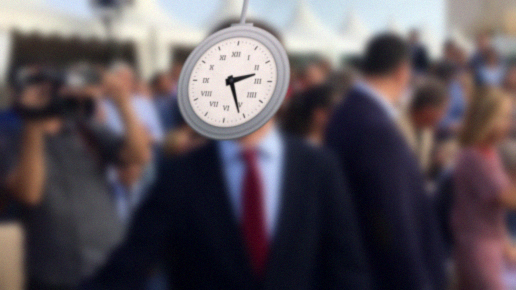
2:26
